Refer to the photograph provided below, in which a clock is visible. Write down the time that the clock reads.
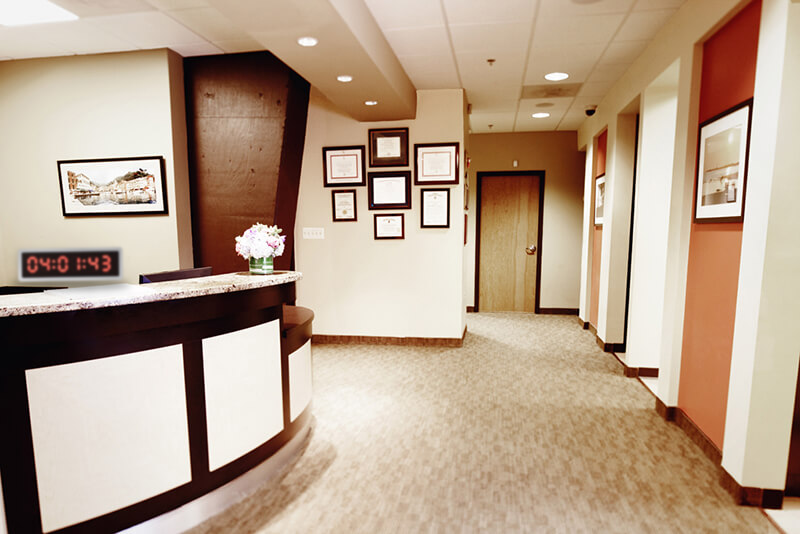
4:01:43
